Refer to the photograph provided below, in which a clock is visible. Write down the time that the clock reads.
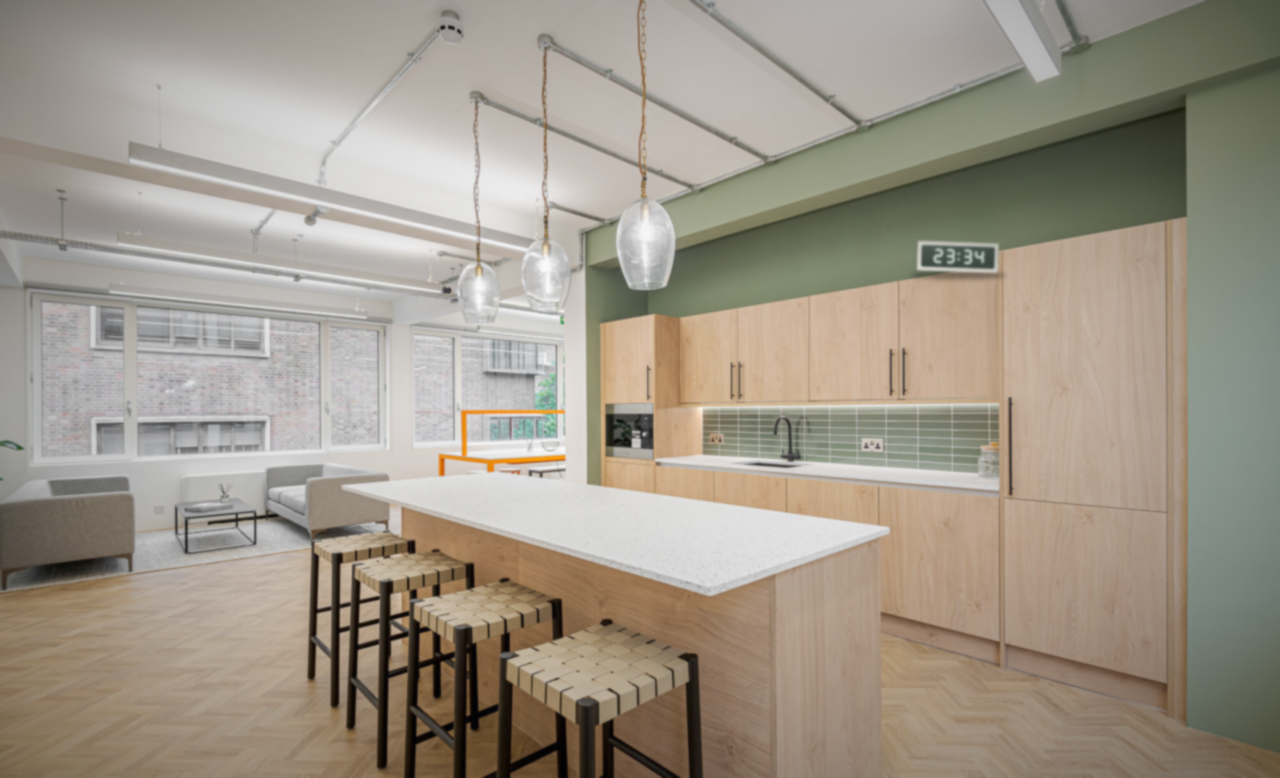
23:34
